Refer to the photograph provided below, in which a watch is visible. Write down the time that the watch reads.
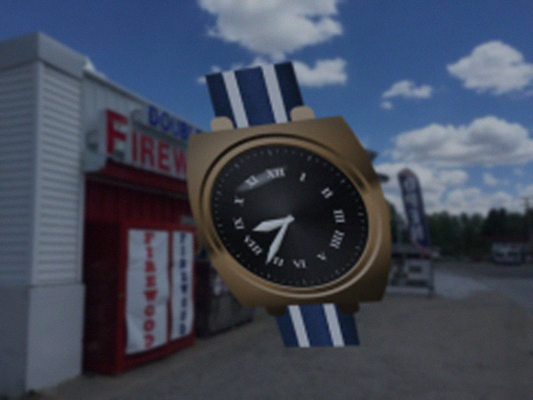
8:36
